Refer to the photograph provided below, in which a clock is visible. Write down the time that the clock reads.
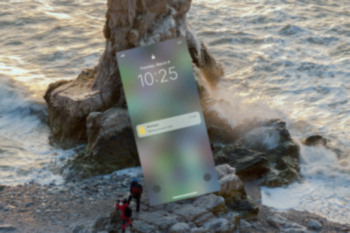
10:25
